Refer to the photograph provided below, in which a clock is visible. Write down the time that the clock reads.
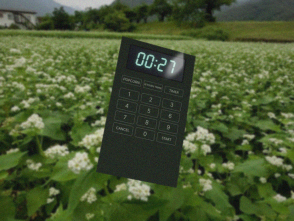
0:27
